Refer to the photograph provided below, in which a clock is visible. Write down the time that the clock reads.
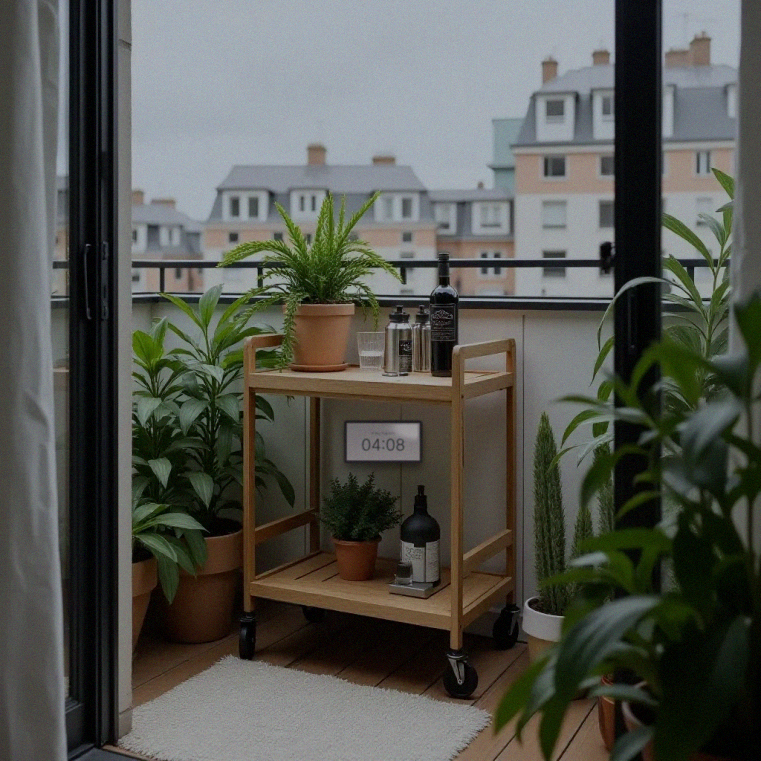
4:08
